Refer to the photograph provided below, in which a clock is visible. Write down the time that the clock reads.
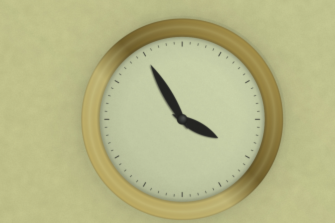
3:55
